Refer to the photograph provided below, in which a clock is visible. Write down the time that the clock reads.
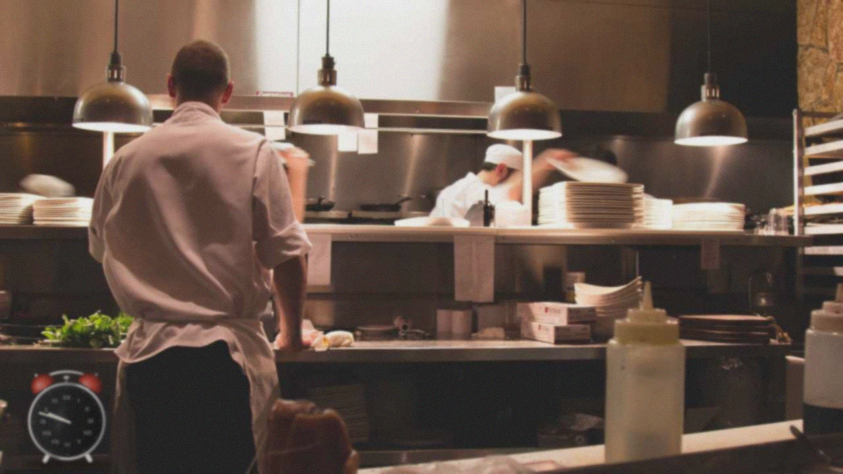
9:48
